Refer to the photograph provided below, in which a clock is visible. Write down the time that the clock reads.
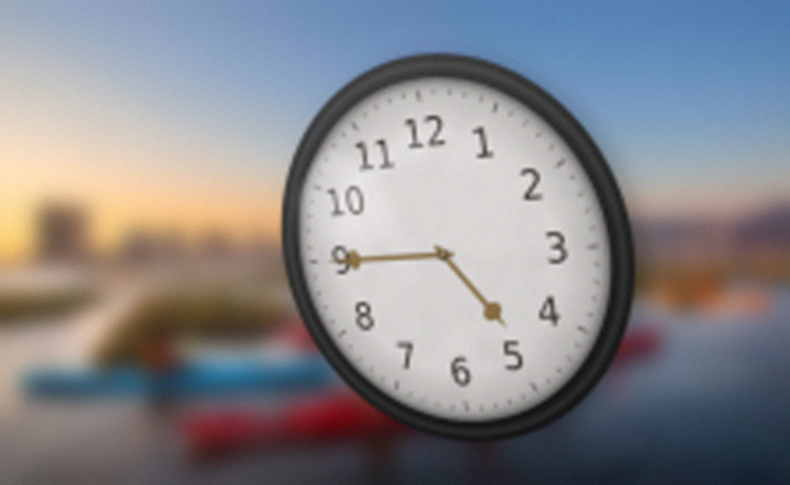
4:45
